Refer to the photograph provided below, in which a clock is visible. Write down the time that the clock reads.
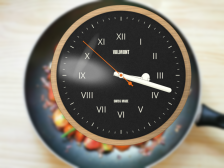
3:17:52
